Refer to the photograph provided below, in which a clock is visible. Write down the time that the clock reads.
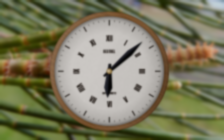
6:08
